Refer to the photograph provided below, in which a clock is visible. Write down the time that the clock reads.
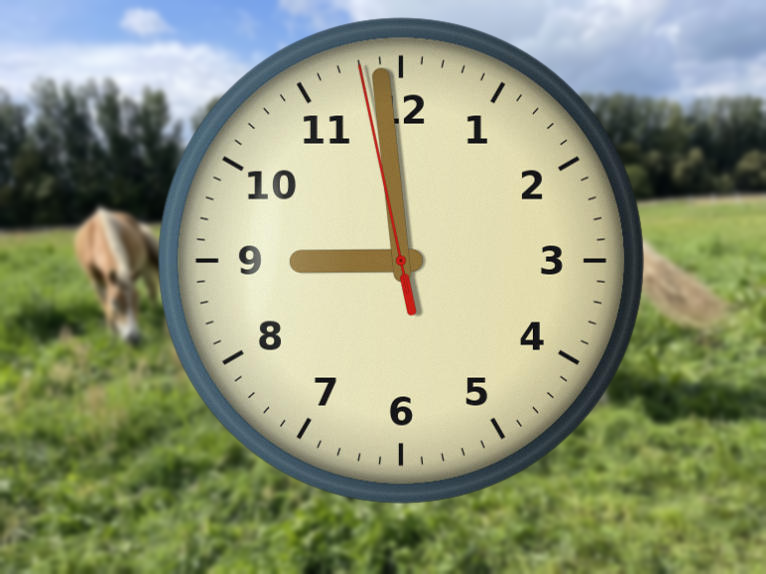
8:58:58
